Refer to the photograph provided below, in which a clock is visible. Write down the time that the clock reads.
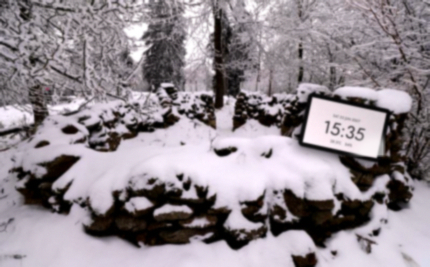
15:35
